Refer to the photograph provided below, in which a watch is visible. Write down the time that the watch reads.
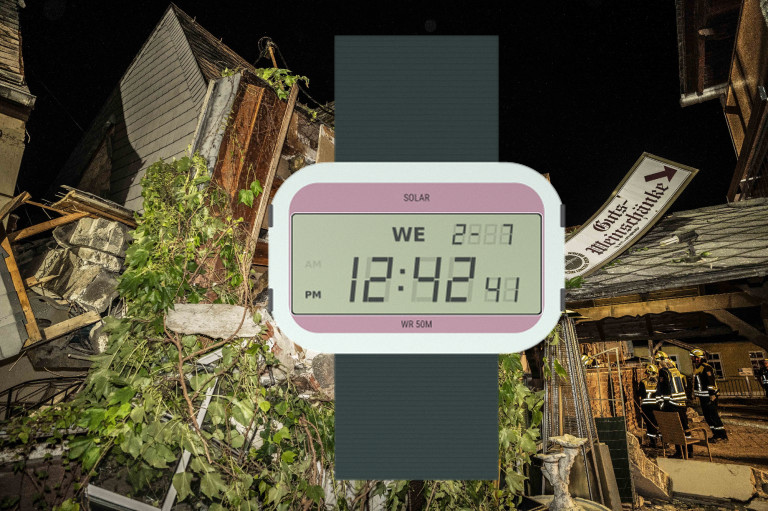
12:42:41
